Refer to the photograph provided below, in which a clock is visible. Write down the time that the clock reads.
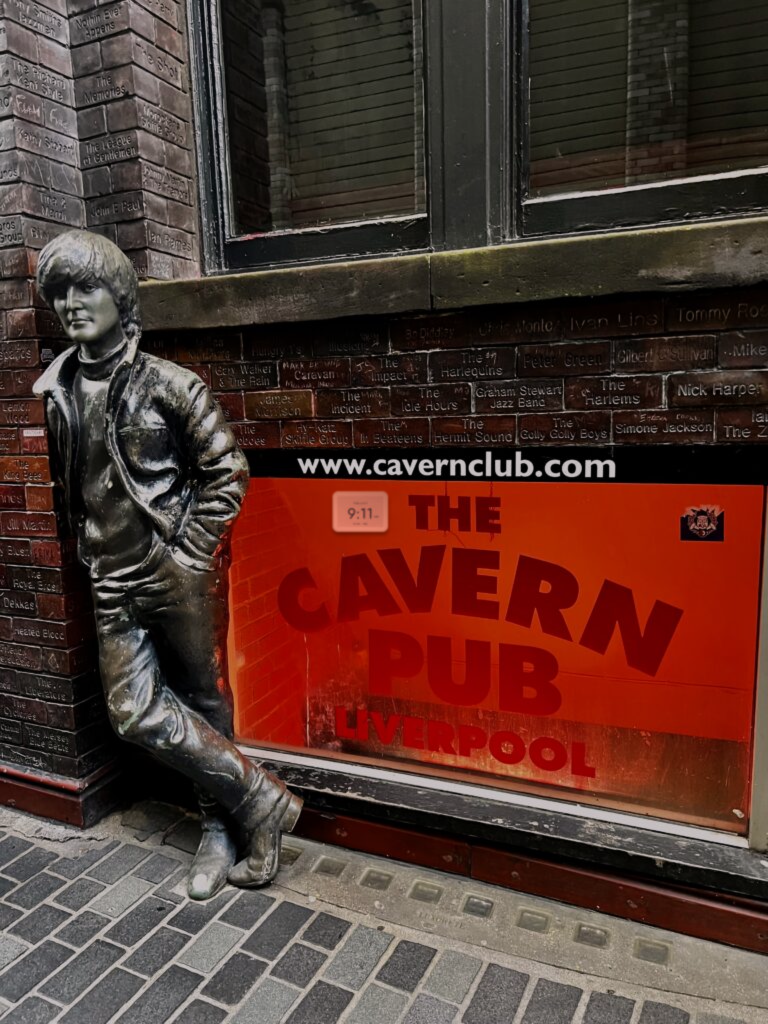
9:11
